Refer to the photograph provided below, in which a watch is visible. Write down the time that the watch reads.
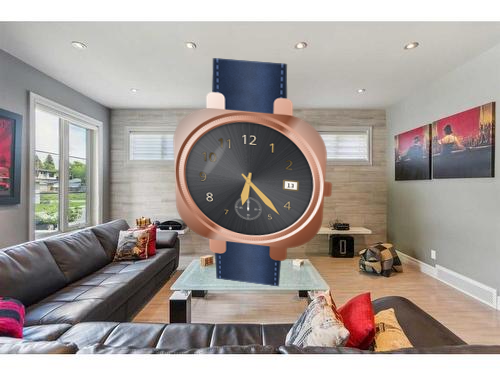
6:23
